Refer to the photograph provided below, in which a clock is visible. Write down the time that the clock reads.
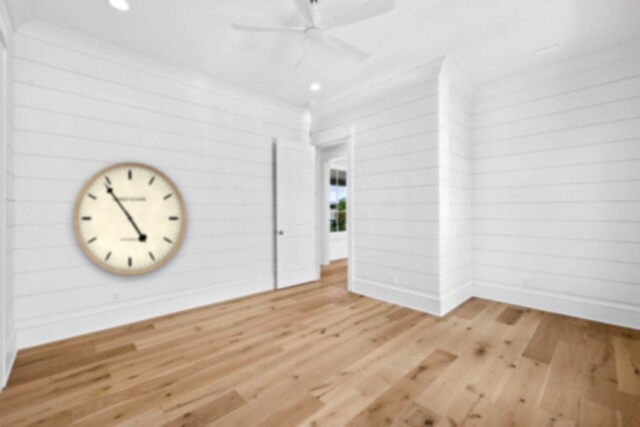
4:54
